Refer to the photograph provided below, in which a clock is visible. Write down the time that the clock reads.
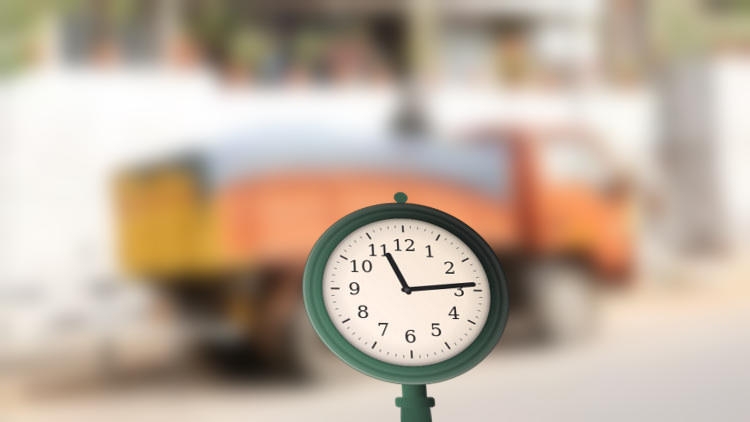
11:14
